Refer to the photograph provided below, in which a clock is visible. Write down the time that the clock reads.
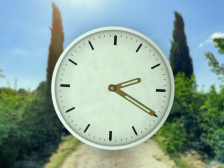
2:20
